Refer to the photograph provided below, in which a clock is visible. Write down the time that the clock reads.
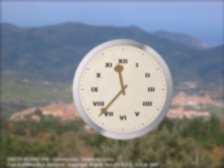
11:37
